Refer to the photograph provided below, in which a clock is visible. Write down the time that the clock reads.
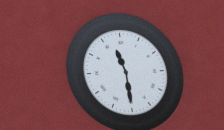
11:30
